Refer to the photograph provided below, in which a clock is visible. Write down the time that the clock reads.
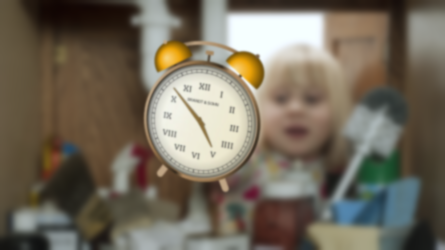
4:52
